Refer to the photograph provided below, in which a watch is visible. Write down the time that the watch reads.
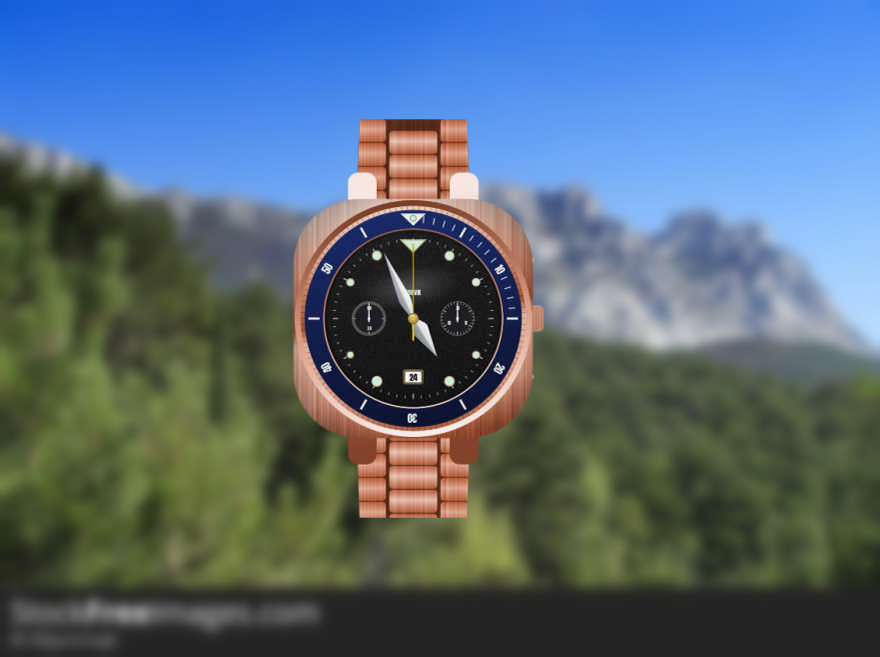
4:56
